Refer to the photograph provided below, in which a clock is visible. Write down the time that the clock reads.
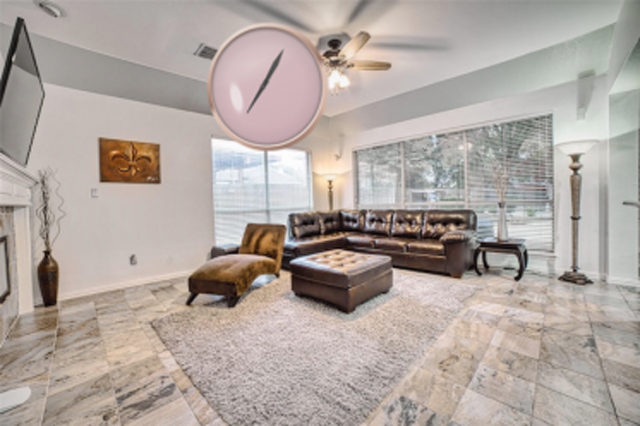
7:05
